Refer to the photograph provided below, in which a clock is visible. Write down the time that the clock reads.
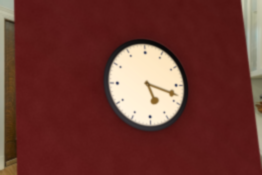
5:18
